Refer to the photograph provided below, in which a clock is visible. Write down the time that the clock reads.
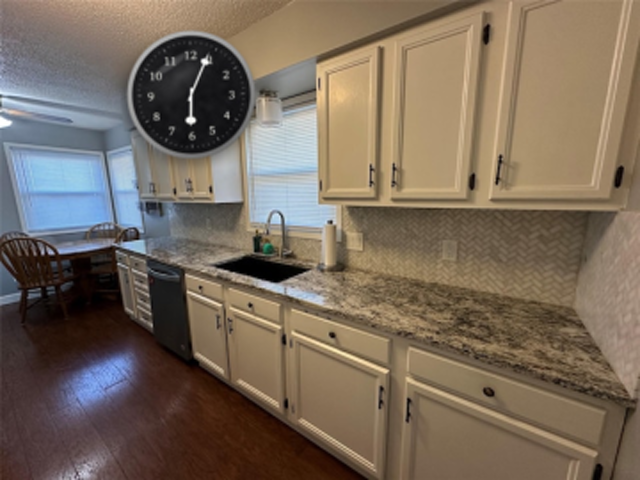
6:04
